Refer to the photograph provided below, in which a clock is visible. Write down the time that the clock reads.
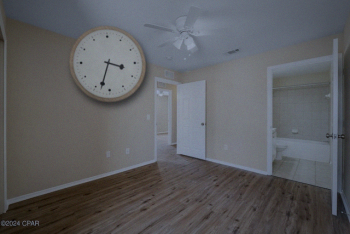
3:33
